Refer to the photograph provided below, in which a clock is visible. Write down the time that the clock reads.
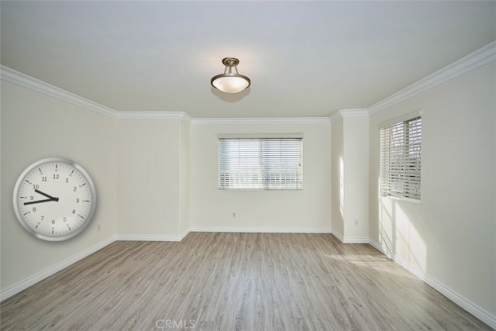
9:43
